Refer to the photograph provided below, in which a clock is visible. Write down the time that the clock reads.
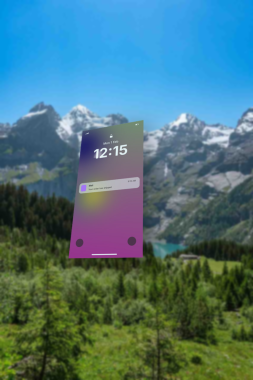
12:15
